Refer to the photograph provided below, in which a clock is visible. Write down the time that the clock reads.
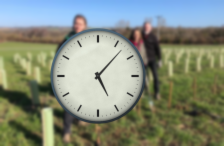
5:07
